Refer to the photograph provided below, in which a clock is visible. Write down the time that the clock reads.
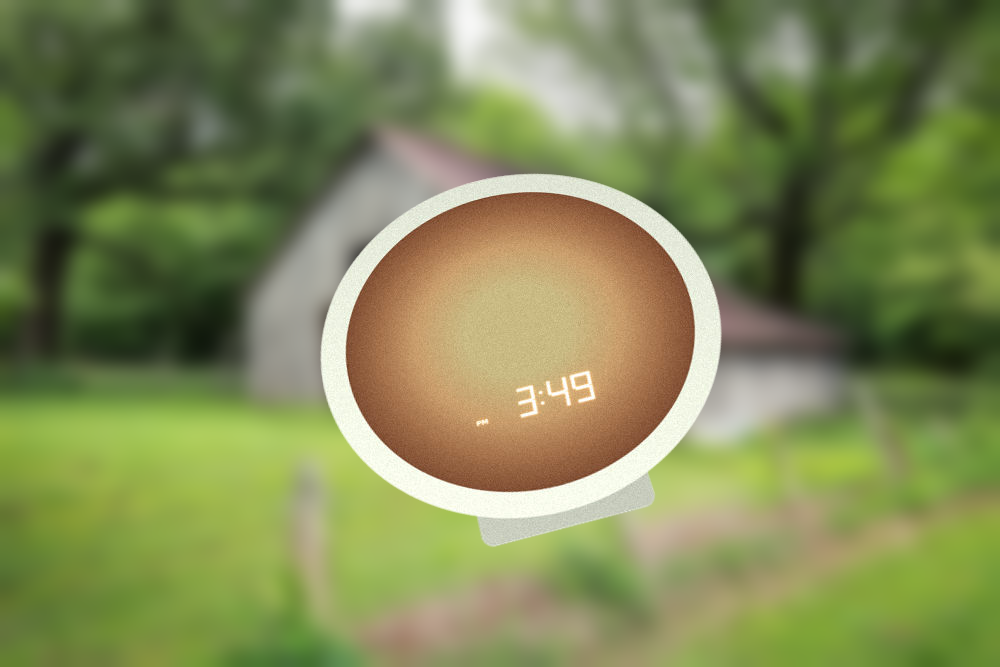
3:49
